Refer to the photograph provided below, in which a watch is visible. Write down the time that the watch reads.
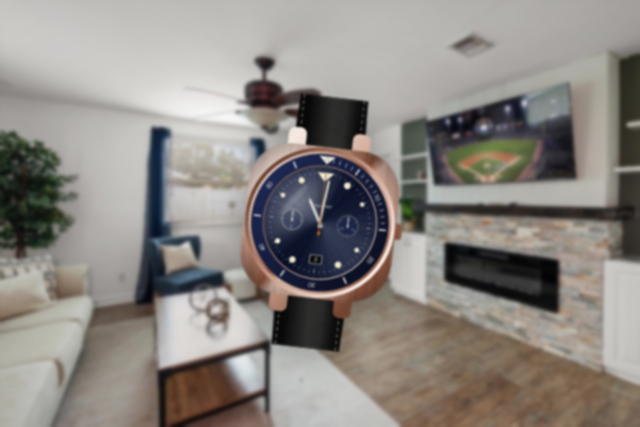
11:01
